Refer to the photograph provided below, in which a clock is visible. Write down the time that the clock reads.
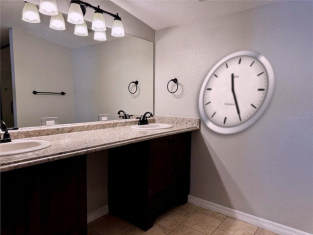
11:25
